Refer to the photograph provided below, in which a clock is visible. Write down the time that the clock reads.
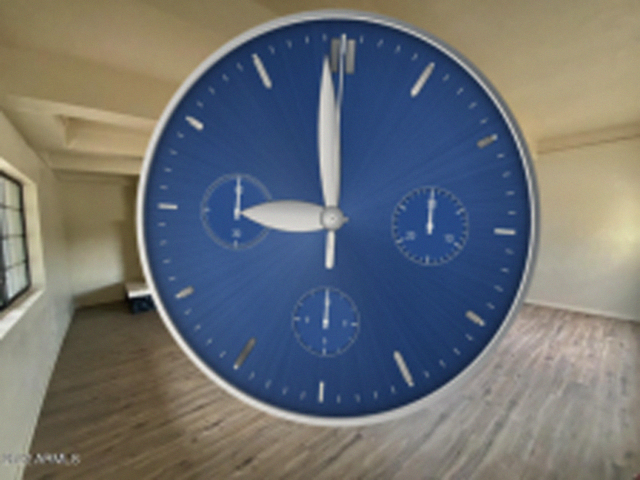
8:59
